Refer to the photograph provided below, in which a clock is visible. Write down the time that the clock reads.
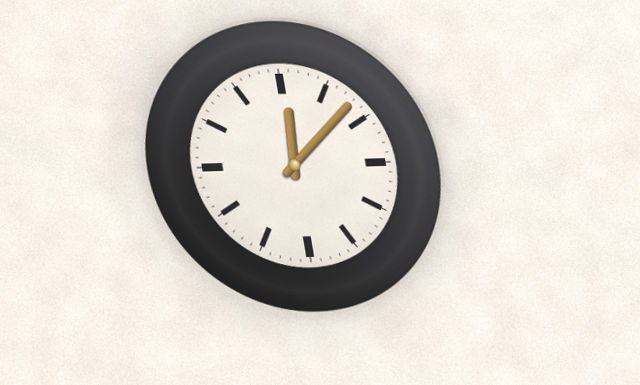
12:08
